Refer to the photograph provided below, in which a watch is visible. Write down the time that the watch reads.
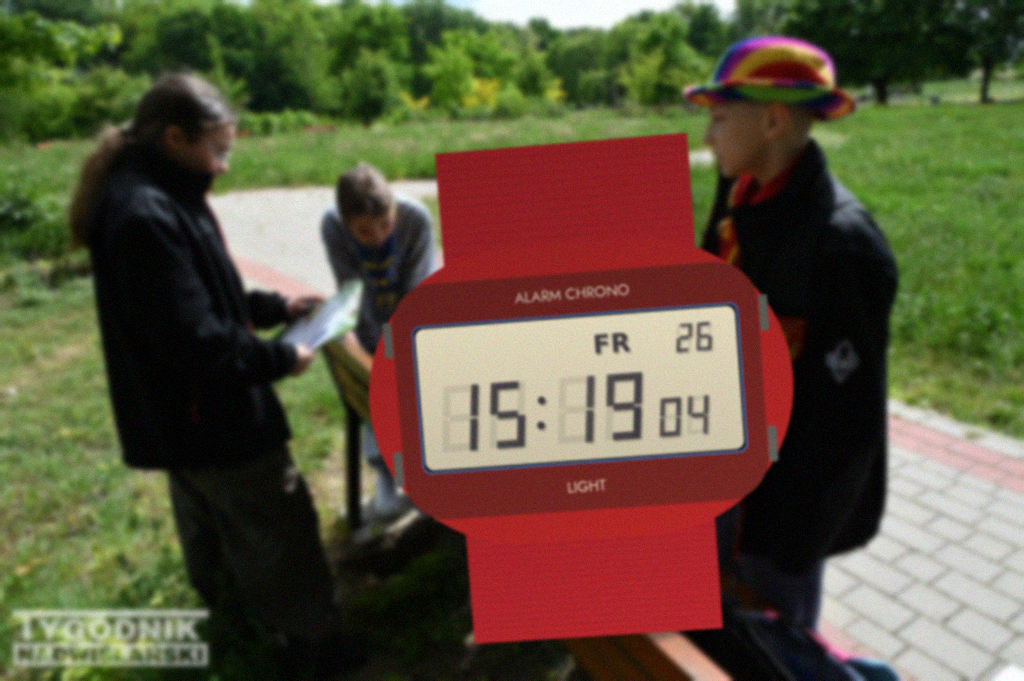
15:19:04
